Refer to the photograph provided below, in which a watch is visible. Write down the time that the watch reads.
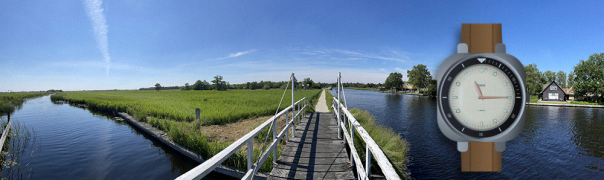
11:15
